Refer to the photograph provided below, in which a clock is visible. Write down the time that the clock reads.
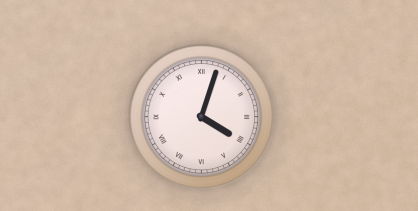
4:03
